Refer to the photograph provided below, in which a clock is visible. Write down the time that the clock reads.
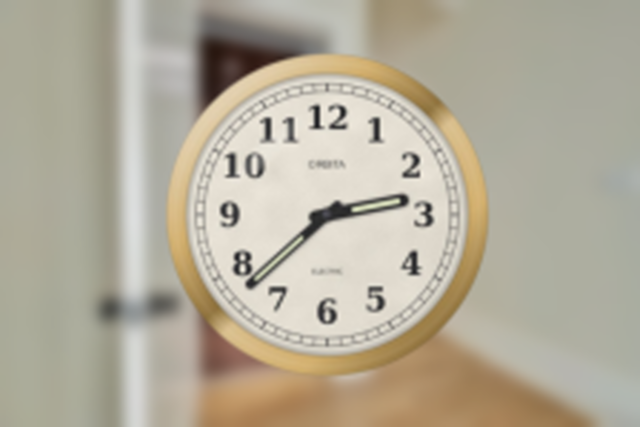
2:38
